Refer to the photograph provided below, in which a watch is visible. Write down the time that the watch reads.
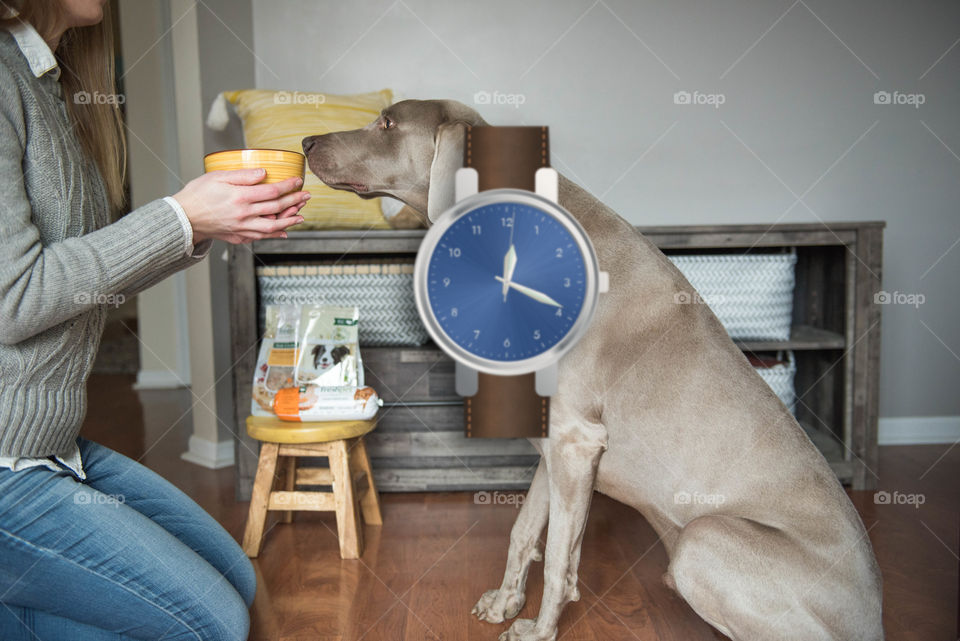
12:19:01
